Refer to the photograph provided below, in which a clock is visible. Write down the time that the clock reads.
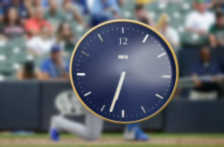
6:33
